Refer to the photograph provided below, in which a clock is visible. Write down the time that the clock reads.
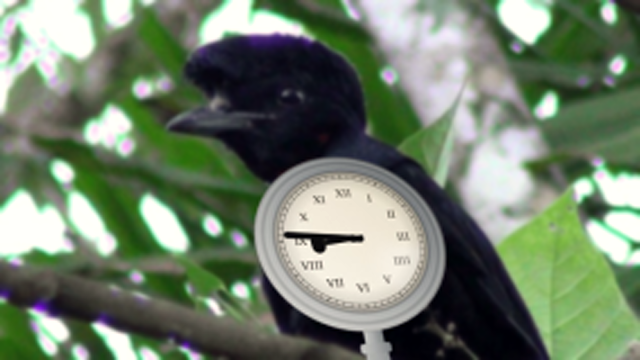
8:46
